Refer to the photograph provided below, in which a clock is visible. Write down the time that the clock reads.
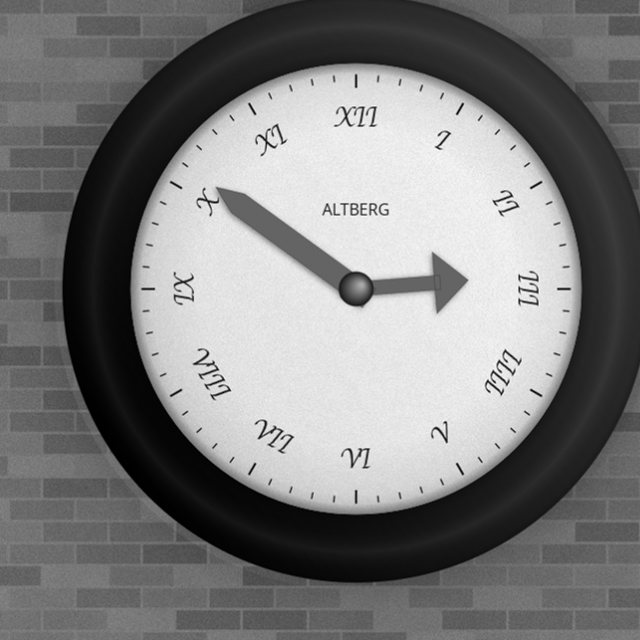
2:51
